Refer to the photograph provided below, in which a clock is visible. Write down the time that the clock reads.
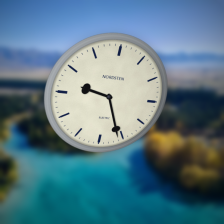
9:26
